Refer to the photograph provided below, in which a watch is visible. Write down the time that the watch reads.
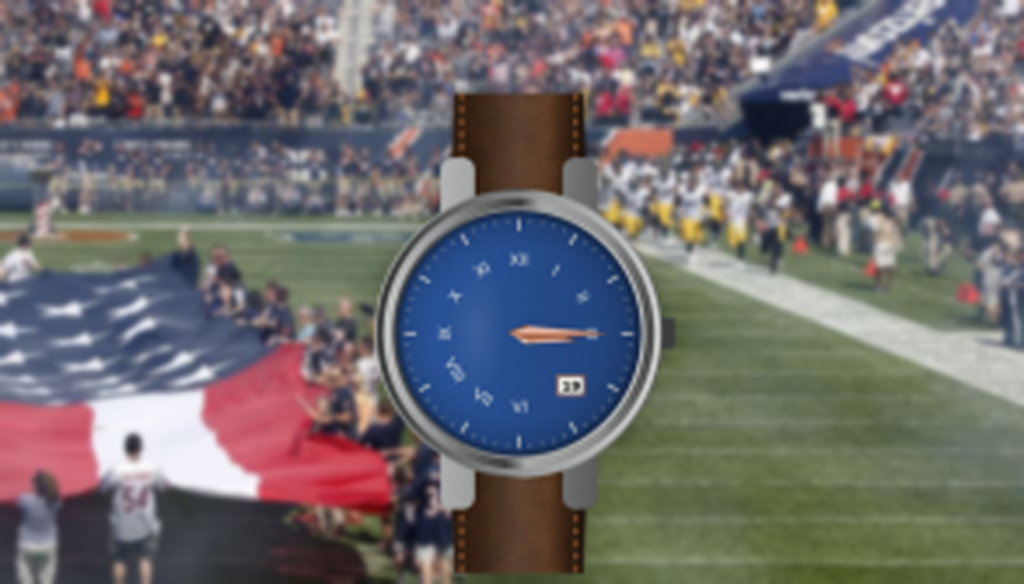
3:15
